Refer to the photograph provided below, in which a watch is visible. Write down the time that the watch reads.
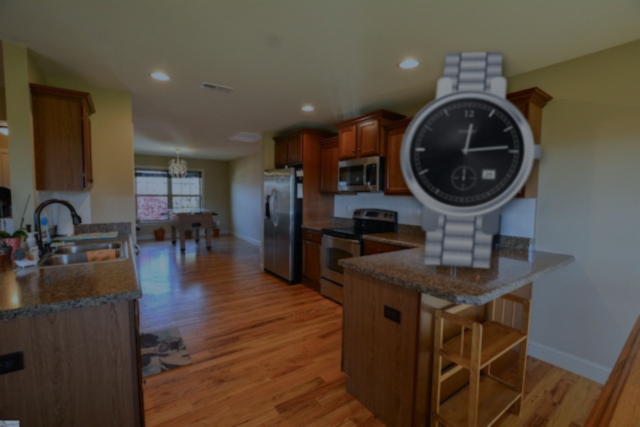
12:14
